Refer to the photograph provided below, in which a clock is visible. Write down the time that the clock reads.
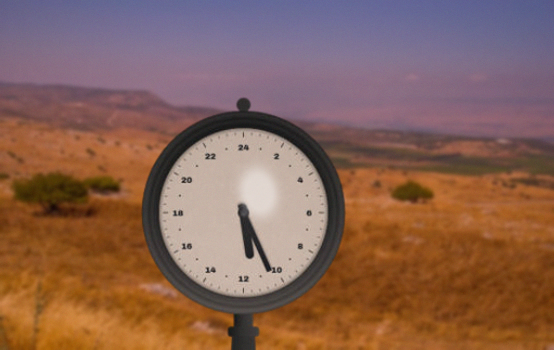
11:26
